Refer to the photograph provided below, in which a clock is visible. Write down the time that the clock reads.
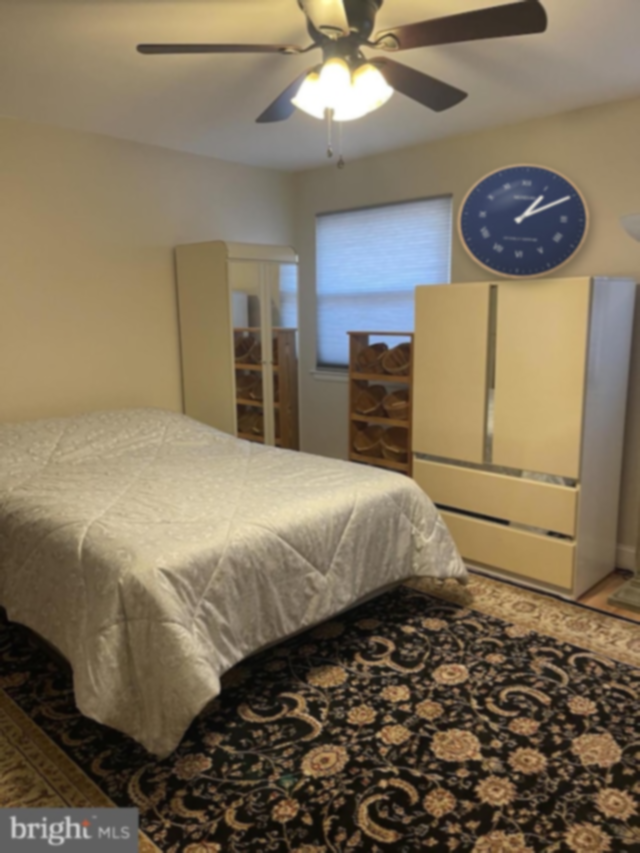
1:10
